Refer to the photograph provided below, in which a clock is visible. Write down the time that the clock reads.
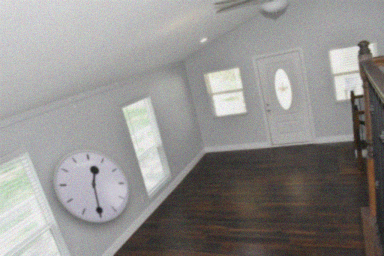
12:30
